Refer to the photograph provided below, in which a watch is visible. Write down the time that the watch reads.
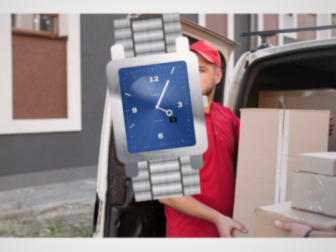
4:05
